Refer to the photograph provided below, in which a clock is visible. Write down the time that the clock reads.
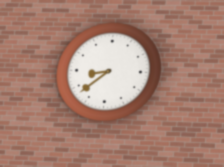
8:38
